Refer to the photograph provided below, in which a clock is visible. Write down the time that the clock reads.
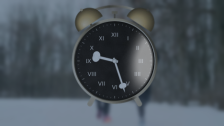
9:27
